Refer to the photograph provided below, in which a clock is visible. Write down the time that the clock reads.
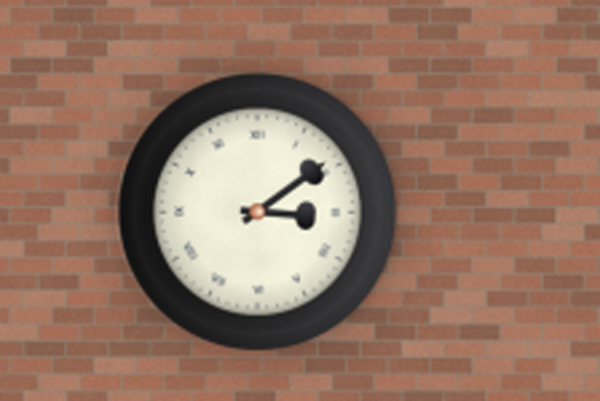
3:09
